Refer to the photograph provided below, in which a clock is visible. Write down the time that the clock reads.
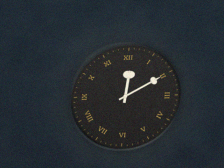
12:10
